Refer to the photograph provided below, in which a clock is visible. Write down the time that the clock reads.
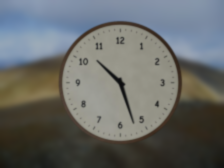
10:27
